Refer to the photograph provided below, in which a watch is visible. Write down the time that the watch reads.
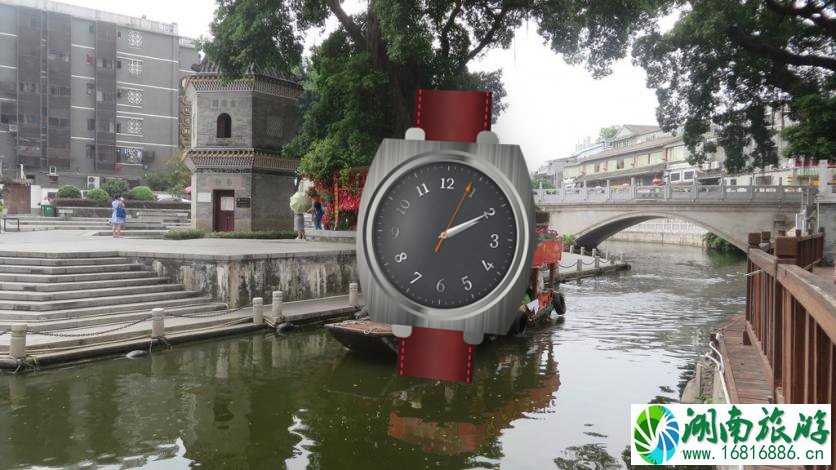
2:10:04
